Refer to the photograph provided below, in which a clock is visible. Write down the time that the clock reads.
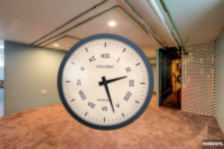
2:27
